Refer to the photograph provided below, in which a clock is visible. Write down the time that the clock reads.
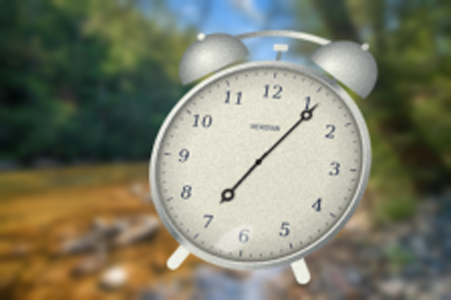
7:06
